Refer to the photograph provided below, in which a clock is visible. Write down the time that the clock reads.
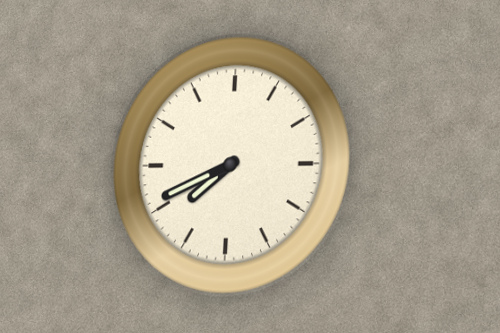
7:41
